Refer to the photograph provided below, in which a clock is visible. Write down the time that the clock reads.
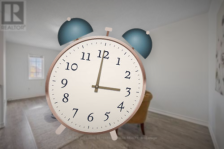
3:00
